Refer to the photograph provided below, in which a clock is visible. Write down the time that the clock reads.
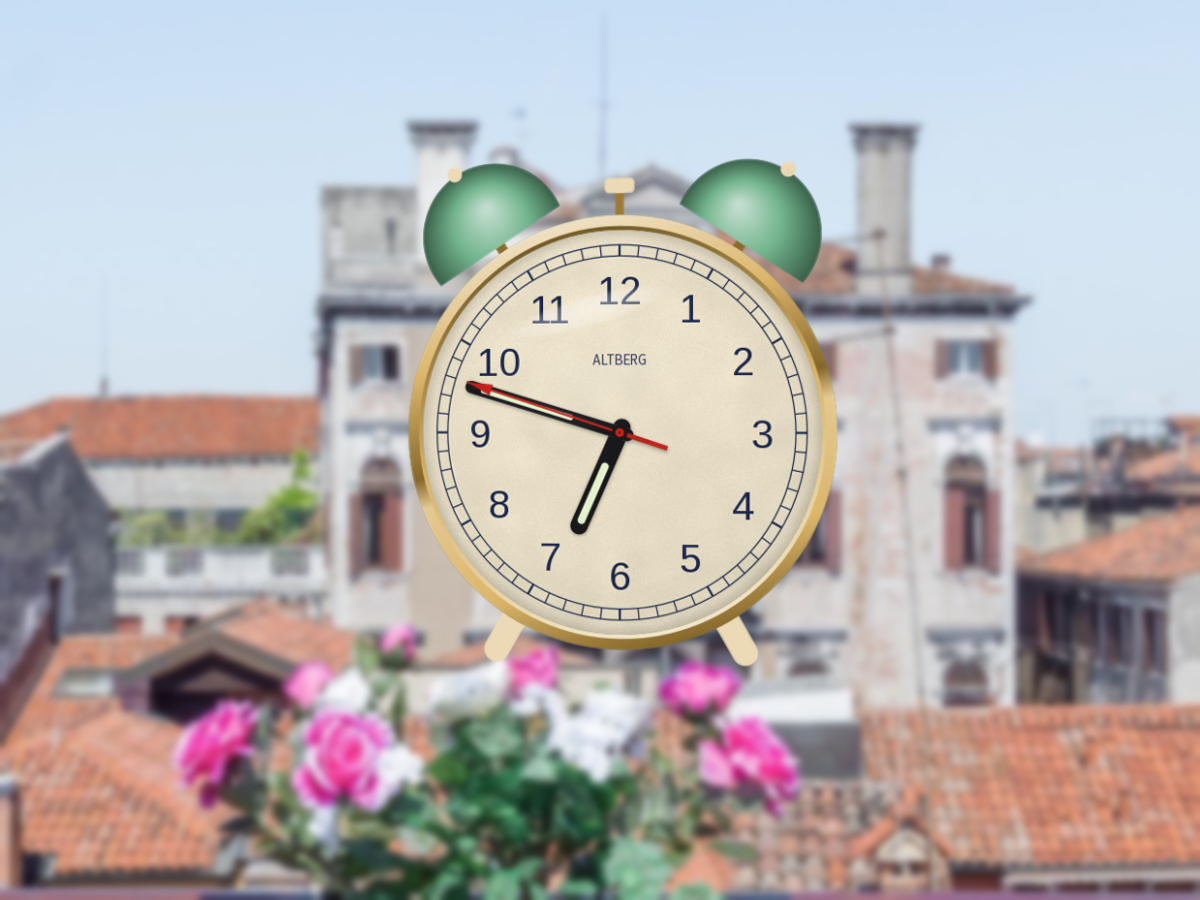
6:47:48
